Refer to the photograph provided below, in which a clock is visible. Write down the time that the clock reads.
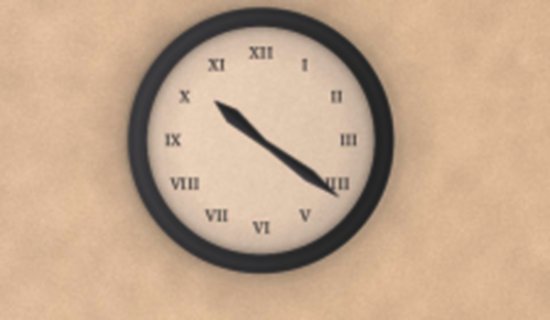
10:21
